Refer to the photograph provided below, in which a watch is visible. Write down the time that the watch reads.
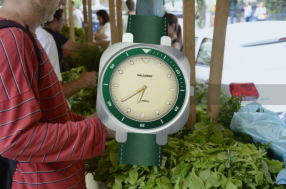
6:39
